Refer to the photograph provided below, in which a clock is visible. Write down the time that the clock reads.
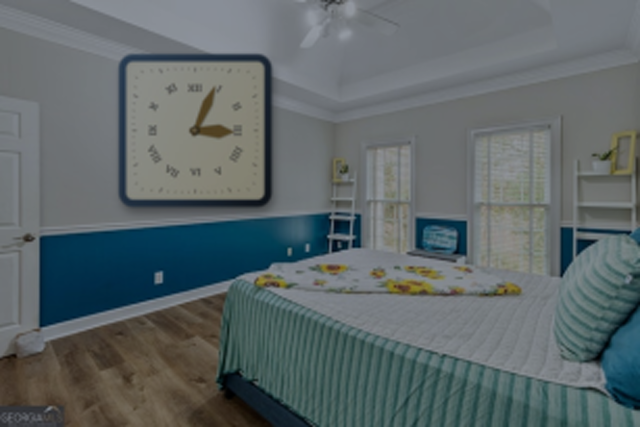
3:04
